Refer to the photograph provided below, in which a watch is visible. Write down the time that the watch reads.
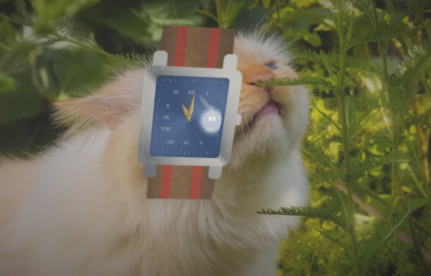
11:01
